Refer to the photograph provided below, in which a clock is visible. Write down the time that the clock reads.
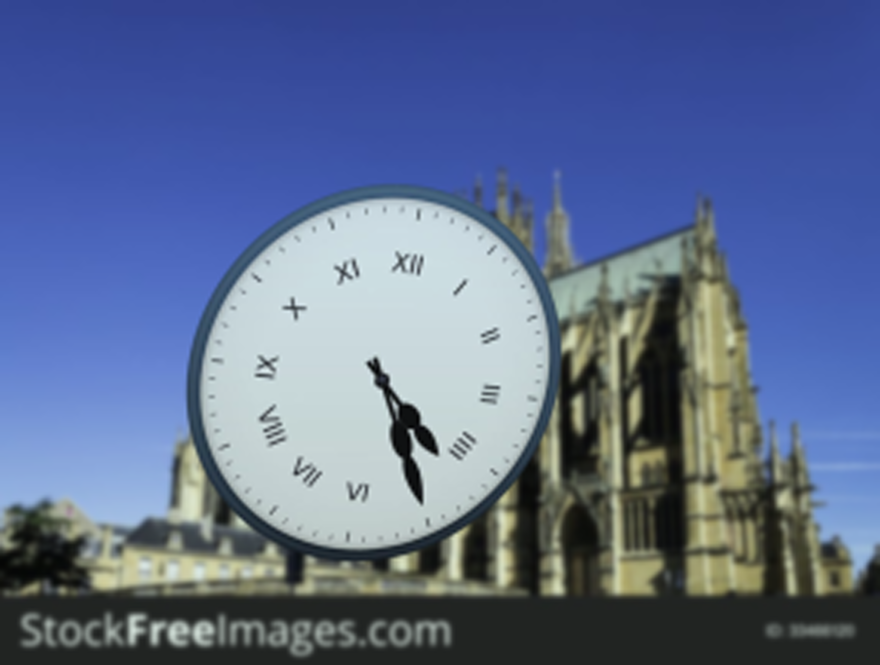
4:25
